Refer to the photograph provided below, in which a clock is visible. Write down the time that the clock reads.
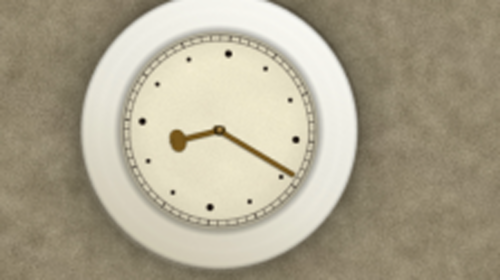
8:19
